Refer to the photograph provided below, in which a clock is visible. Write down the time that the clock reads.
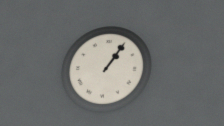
1:05
